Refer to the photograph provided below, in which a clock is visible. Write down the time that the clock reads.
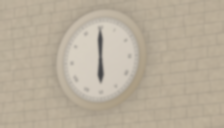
6:00
